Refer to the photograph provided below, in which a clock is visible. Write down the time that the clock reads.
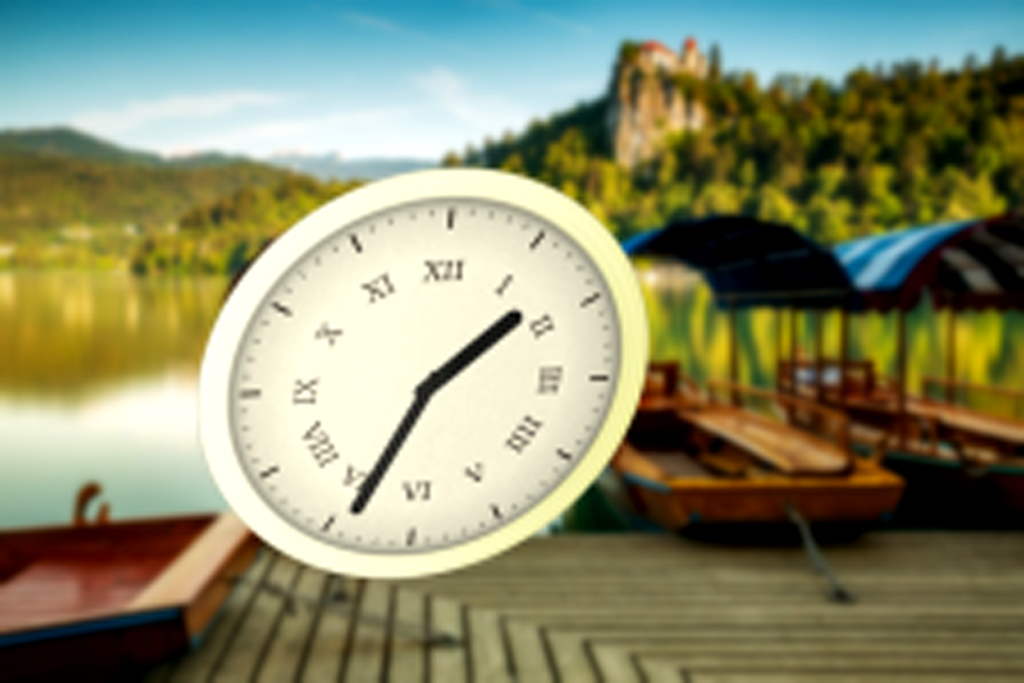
1:34
